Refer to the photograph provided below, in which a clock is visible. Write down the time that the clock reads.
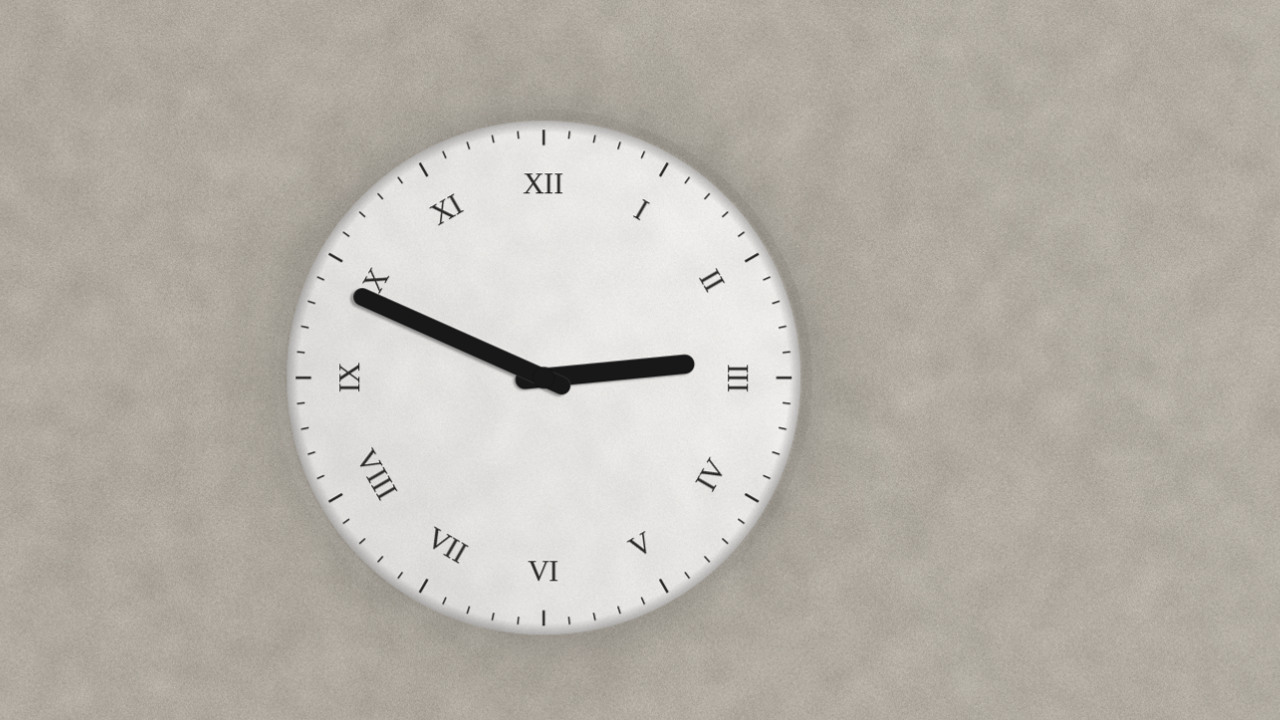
2:49
